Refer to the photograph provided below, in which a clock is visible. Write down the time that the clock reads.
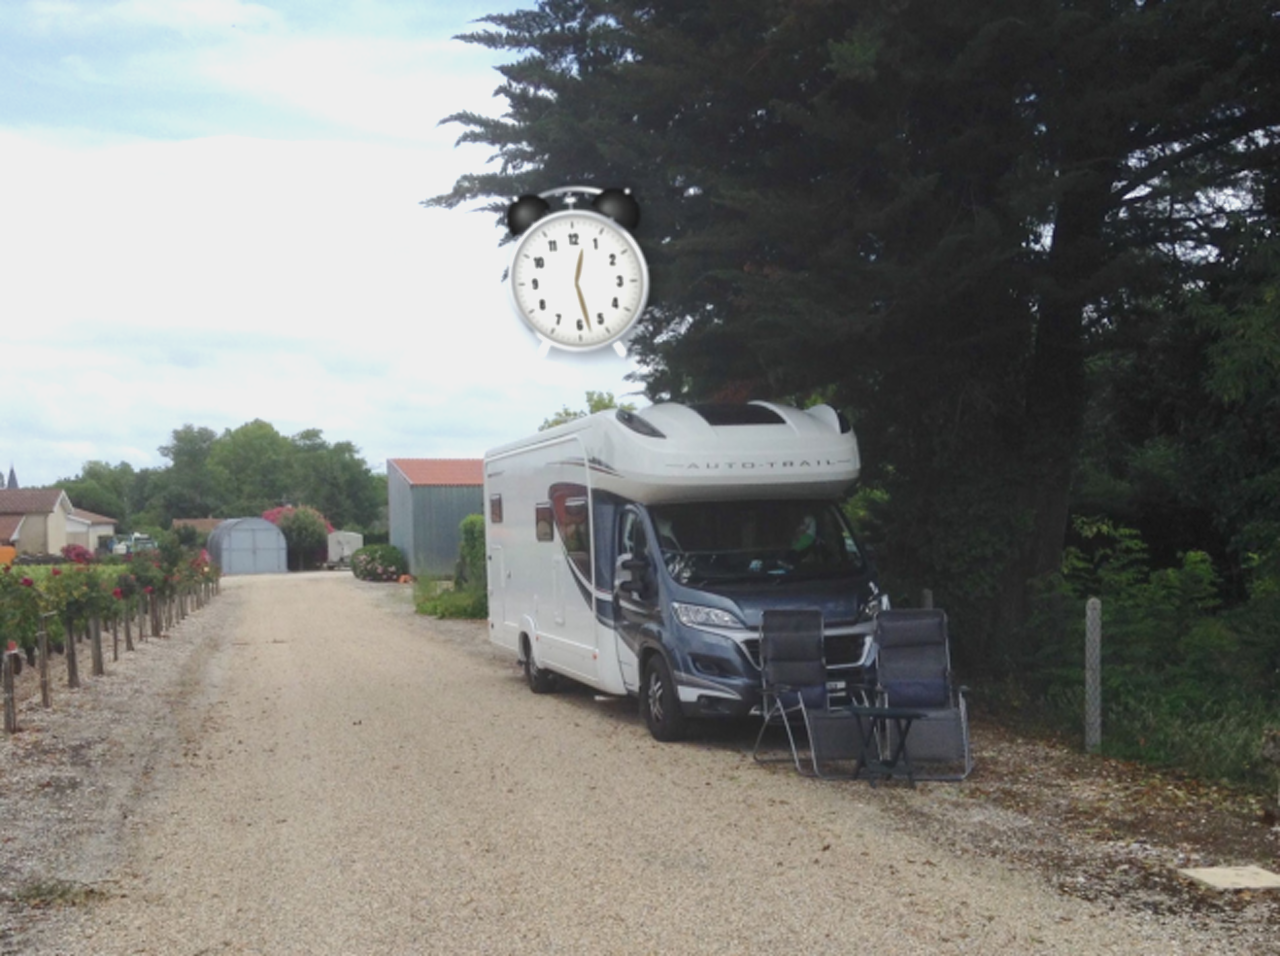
12:28
